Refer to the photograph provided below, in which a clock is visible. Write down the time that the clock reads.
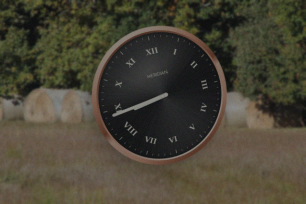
8:44
